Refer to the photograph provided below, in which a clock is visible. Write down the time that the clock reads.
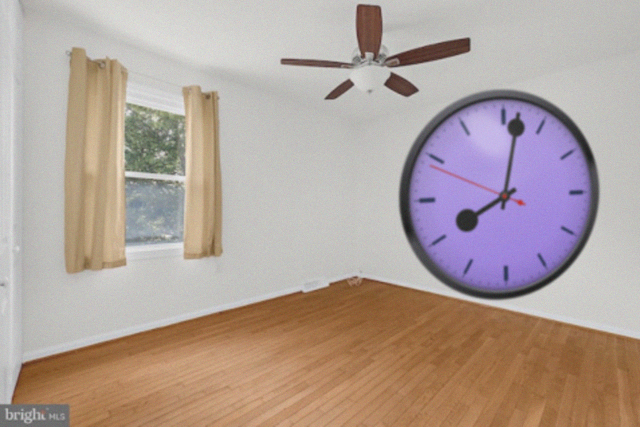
8:01:49
